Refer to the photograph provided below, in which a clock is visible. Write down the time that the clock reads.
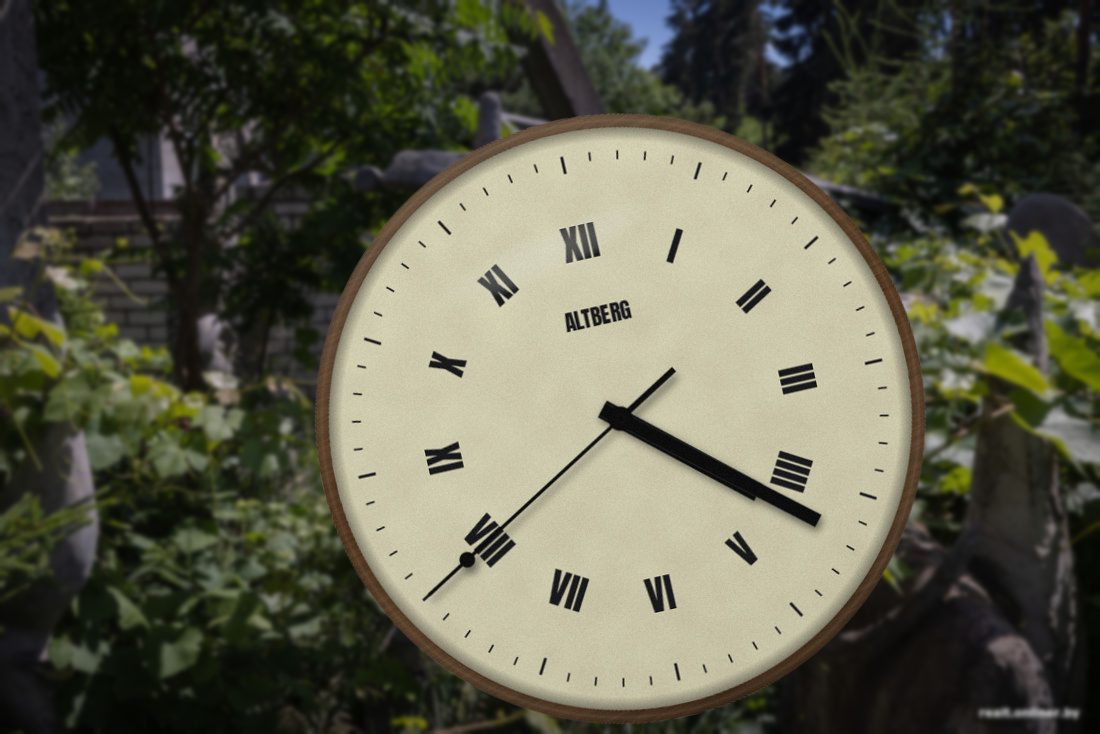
4:21:40
